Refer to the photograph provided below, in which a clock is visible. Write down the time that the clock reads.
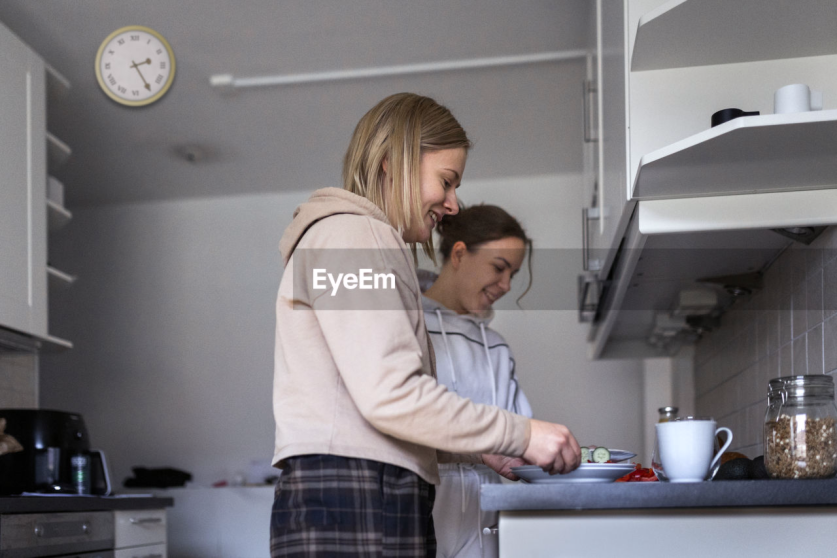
2:25
